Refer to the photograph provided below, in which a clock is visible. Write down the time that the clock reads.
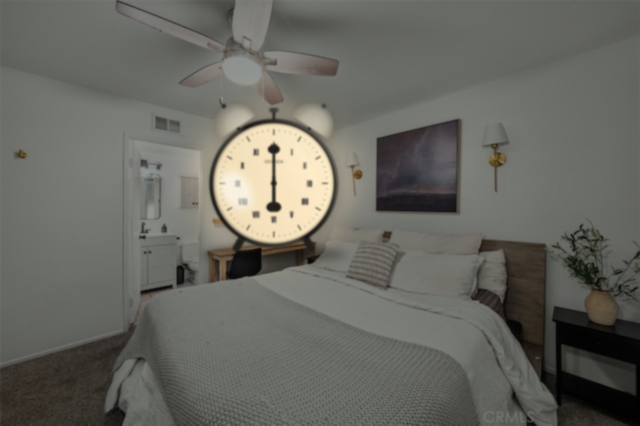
6:00
